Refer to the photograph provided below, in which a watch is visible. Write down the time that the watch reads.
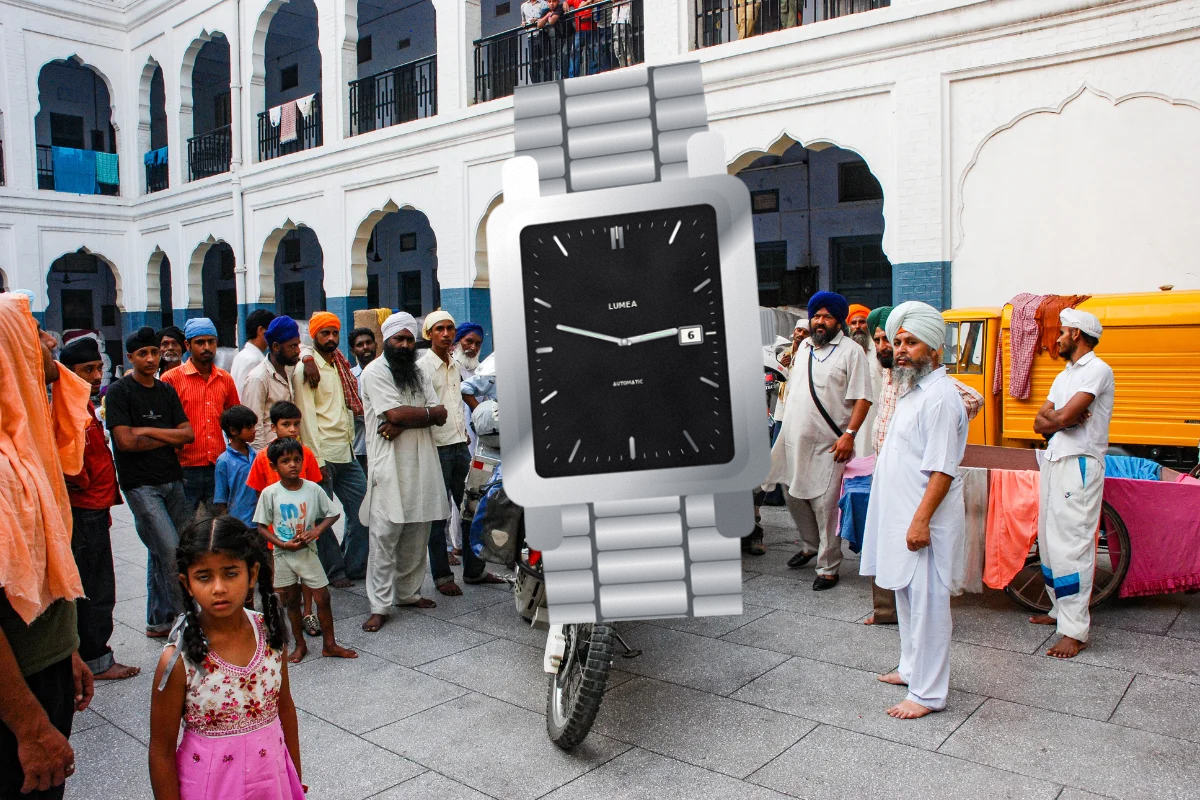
2:48
